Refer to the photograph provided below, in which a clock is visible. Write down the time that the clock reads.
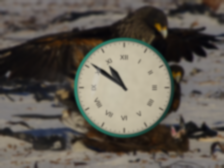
10:51
